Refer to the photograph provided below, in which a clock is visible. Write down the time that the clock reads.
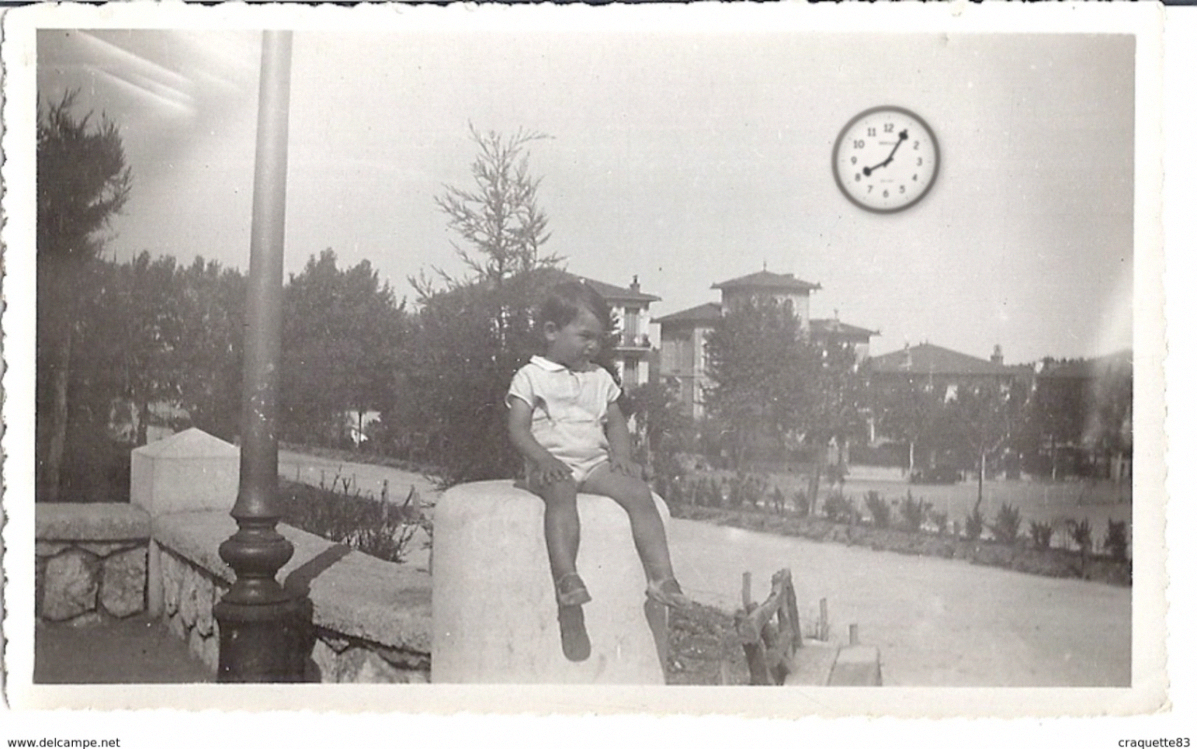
8:05
